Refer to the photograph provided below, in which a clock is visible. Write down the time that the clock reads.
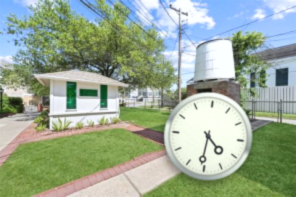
4:31
